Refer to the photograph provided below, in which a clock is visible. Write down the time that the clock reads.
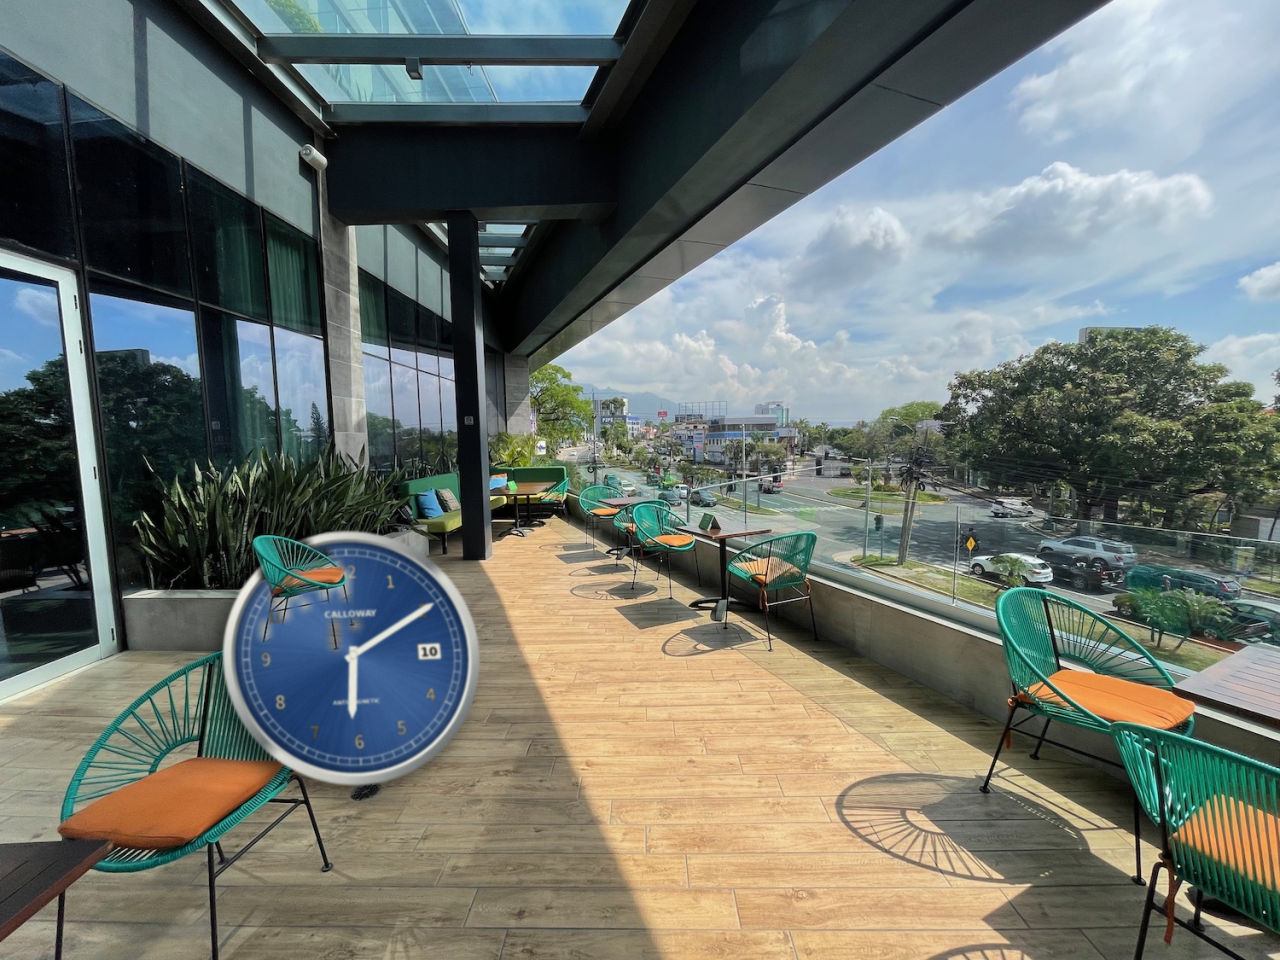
6:10
